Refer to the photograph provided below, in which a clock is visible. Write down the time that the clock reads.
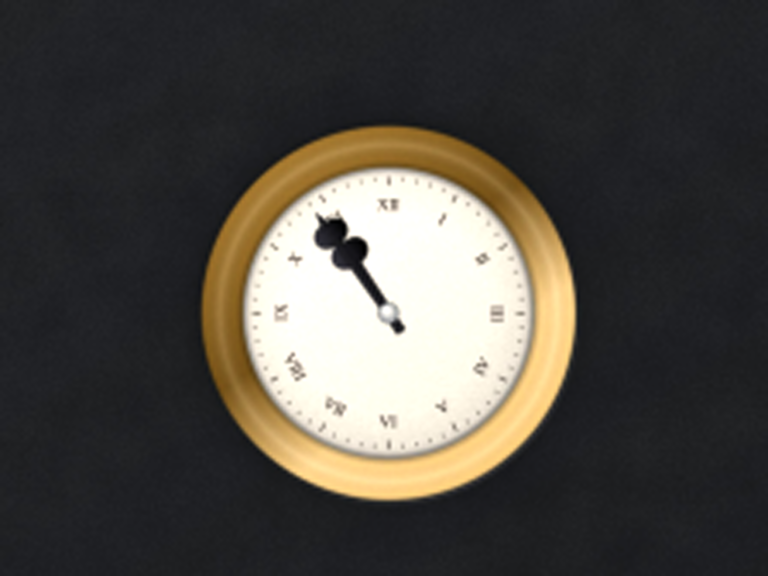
10:54
